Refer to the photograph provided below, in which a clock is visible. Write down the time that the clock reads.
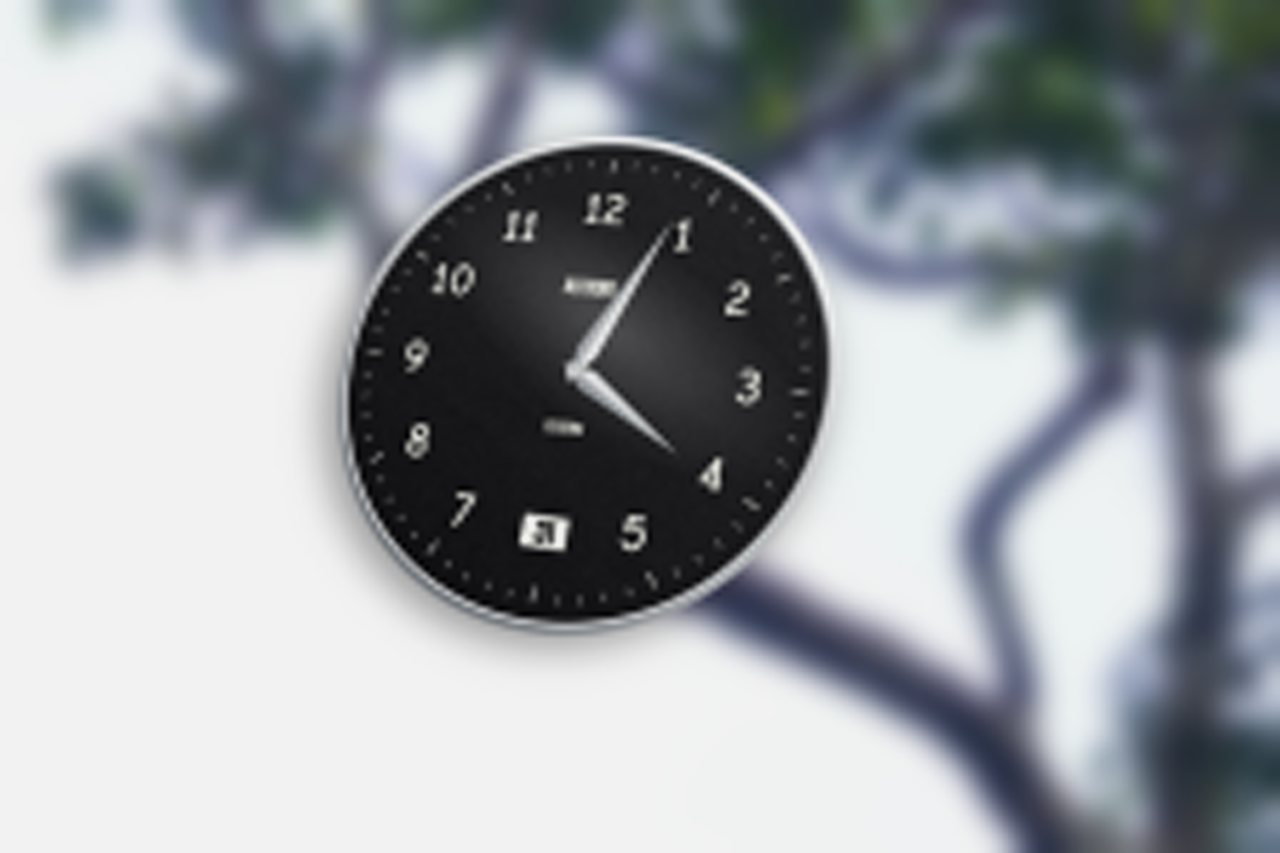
4:04
